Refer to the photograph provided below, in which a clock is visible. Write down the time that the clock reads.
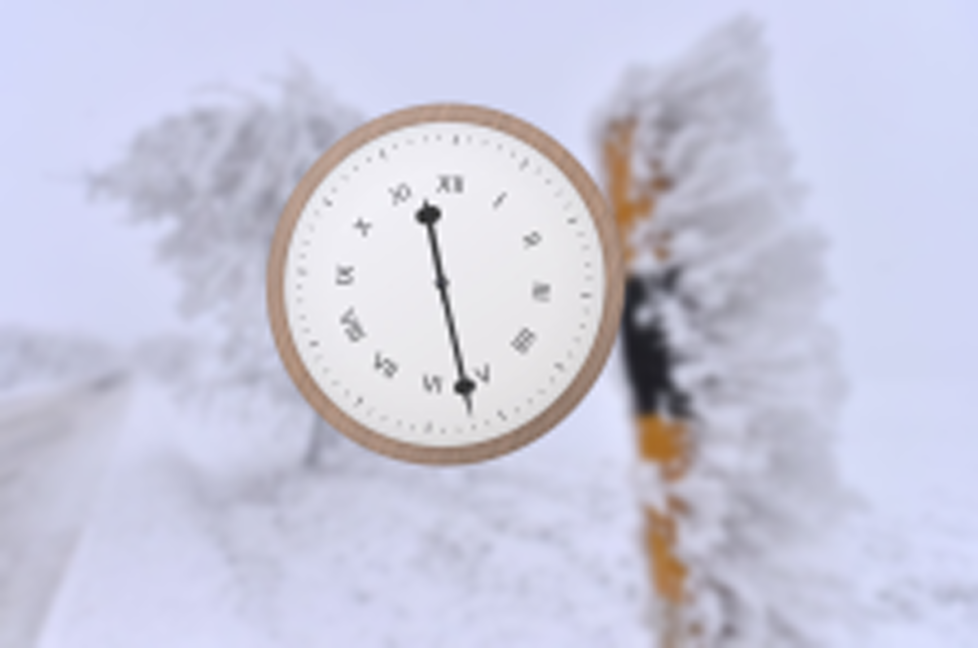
11:27
